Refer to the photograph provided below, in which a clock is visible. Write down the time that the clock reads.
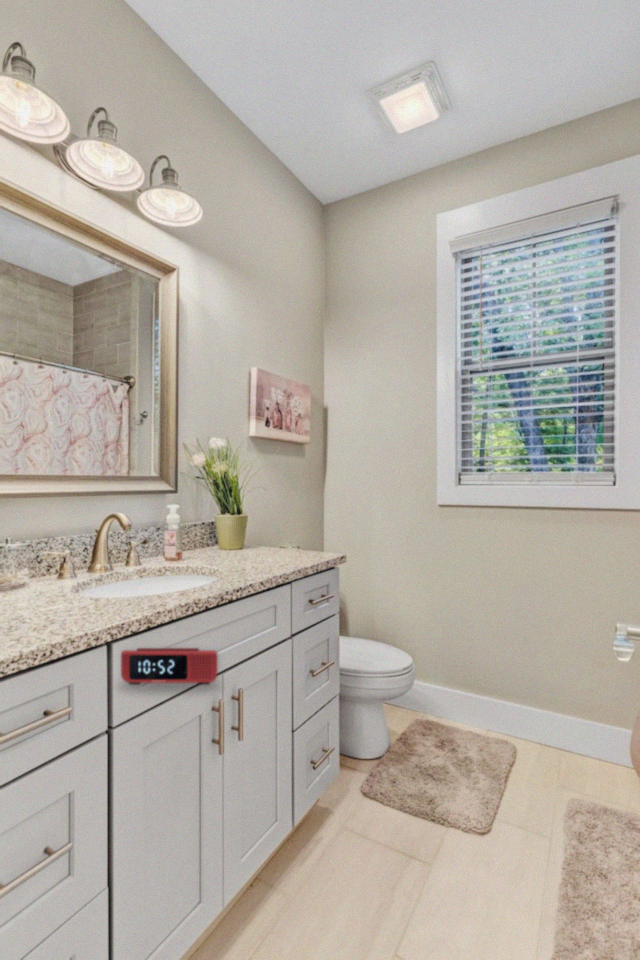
10:52
